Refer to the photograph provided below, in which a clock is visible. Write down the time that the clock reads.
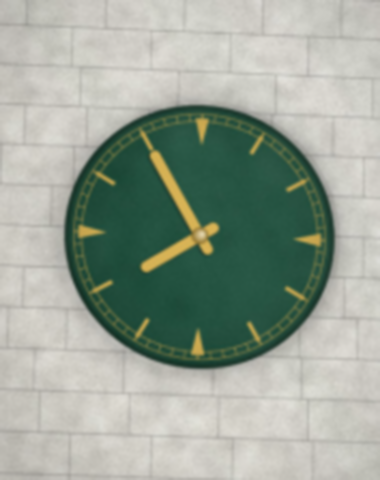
7:55
